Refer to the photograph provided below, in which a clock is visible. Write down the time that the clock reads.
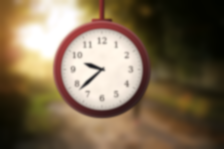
9:38
